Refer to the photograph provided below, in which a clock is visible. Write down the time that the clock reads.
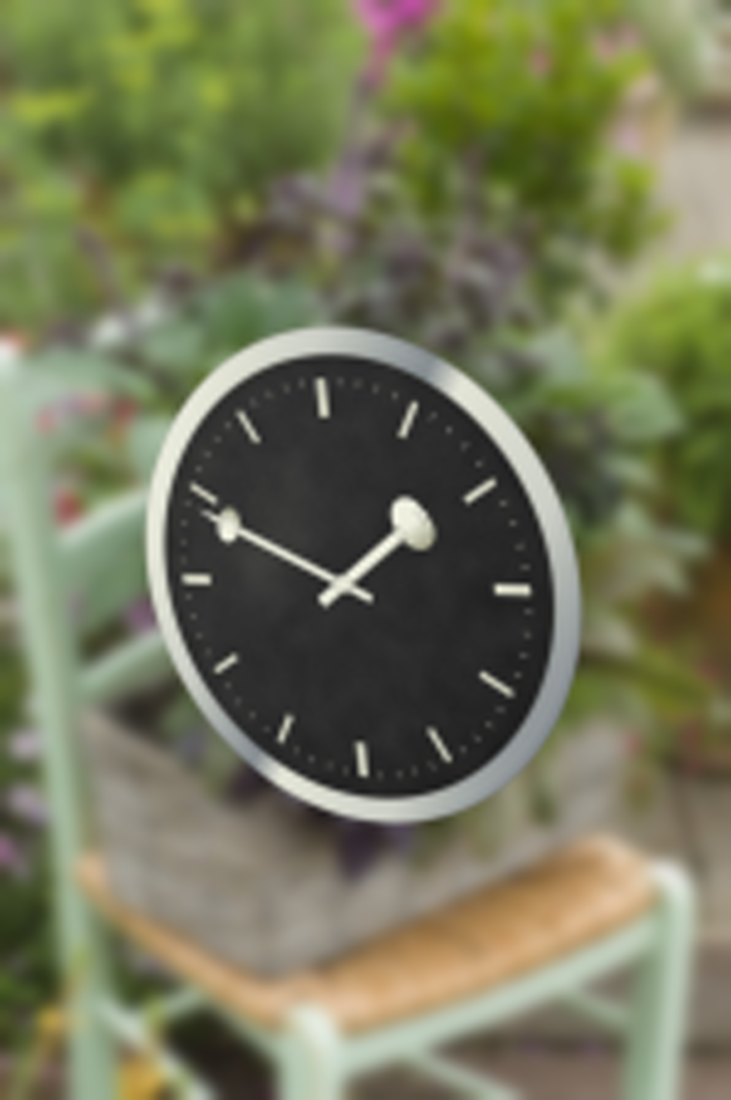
1:49
